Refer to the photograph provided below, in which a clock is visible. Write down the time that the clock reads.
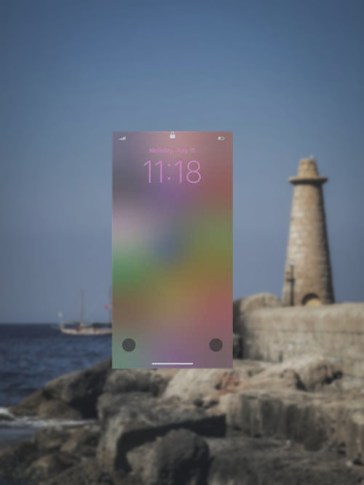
11:18
